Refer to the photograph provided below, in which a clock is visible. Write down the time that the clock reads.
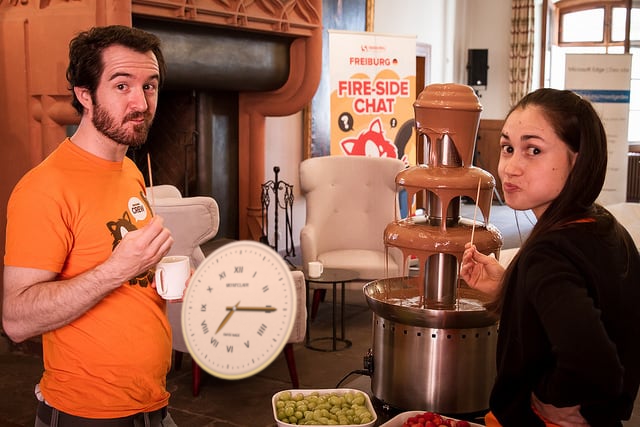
7:15
